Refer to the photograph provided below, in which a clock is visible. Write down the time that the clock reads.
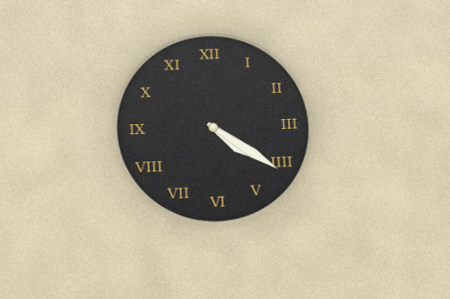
4:21
